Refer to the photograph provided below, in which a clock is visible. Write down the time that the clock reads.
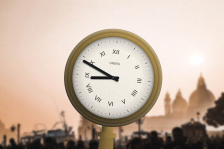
8:49
